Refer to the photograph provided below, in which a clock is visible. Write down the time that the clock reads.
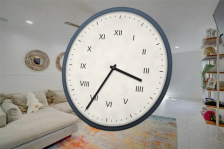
3:35
